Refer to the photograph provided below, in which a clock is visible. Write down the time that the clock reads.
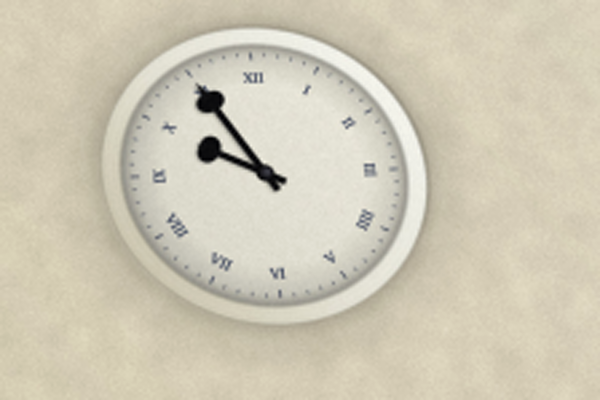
9:55
